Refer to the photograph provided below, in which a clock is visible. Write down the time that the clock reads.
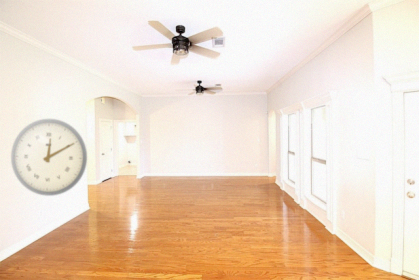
12:10
